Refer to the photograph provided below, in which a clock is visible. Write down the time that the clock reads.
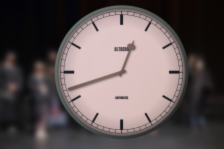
12:42
